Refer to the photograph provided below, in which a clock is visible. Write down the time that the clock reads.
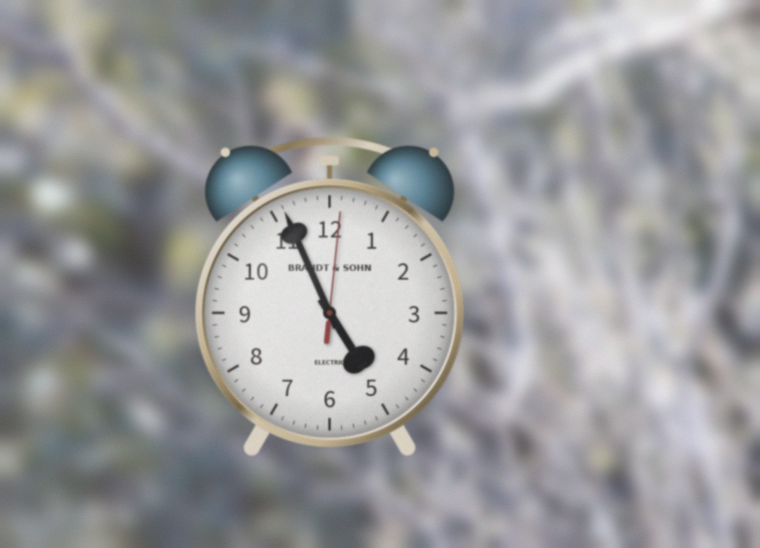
4:56:01
